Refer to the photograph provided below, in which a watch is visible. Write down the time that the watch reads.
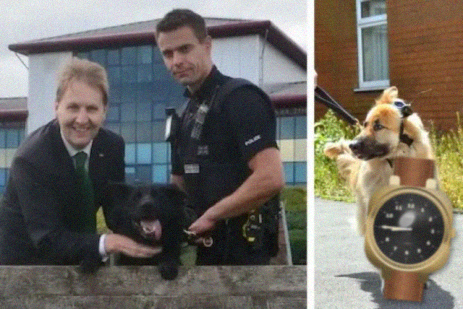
8:45
